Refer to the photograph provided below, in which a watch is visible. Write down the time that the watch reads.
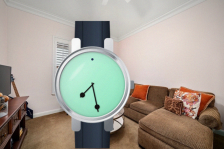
7:28
